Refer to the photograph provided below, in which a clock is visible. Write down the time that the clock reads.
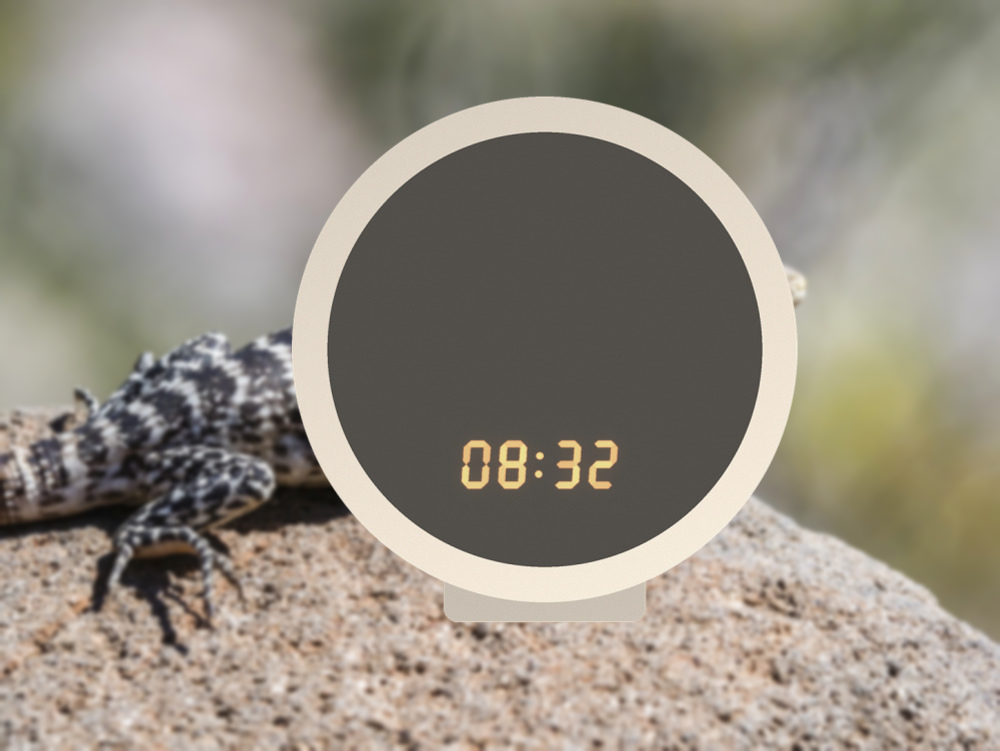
8:32
